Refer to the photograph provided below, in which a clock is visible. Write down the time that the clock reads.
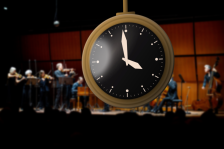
3:59
